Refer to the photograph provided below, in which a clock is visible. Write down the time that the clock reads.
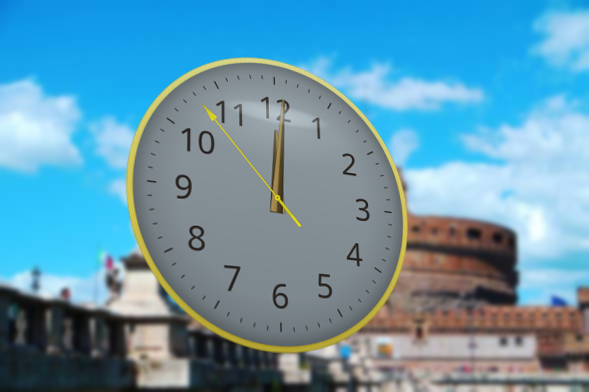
12:00:53
